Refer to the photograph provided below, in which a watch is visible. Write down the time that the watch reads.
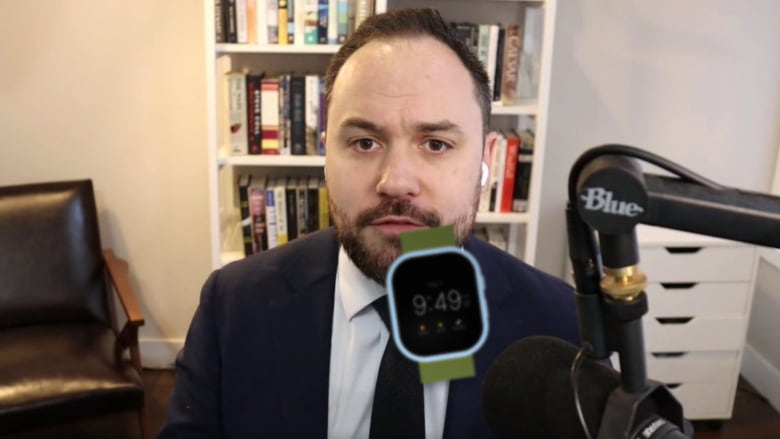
9:49
